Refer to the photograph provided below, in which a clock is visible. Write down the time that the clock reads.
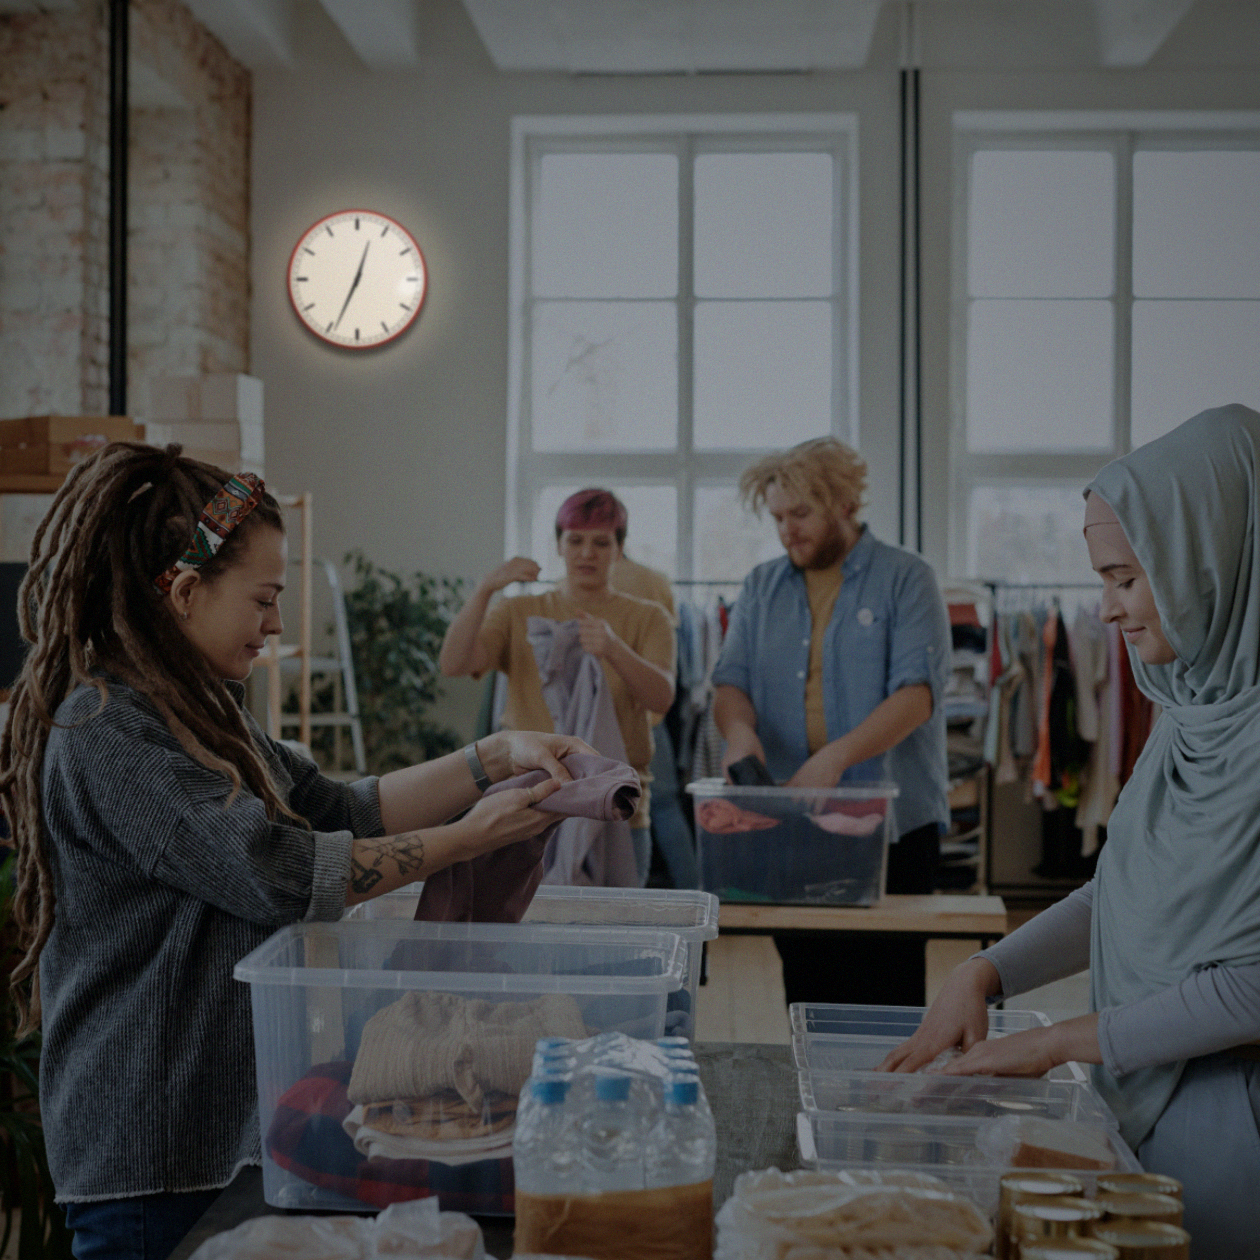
12:34
